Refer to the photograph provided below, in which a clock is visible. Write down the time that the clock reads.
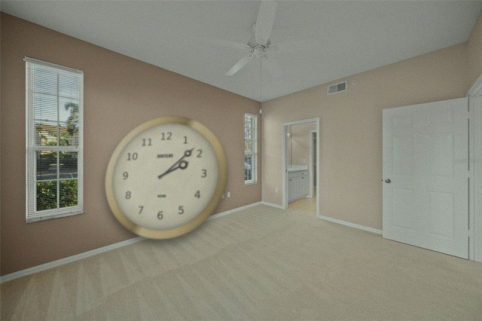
2:08
